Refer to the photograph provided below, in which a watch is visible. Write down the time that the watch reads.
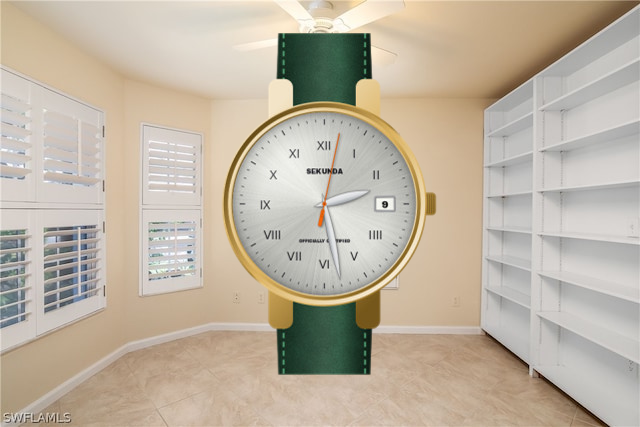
2:28:02
